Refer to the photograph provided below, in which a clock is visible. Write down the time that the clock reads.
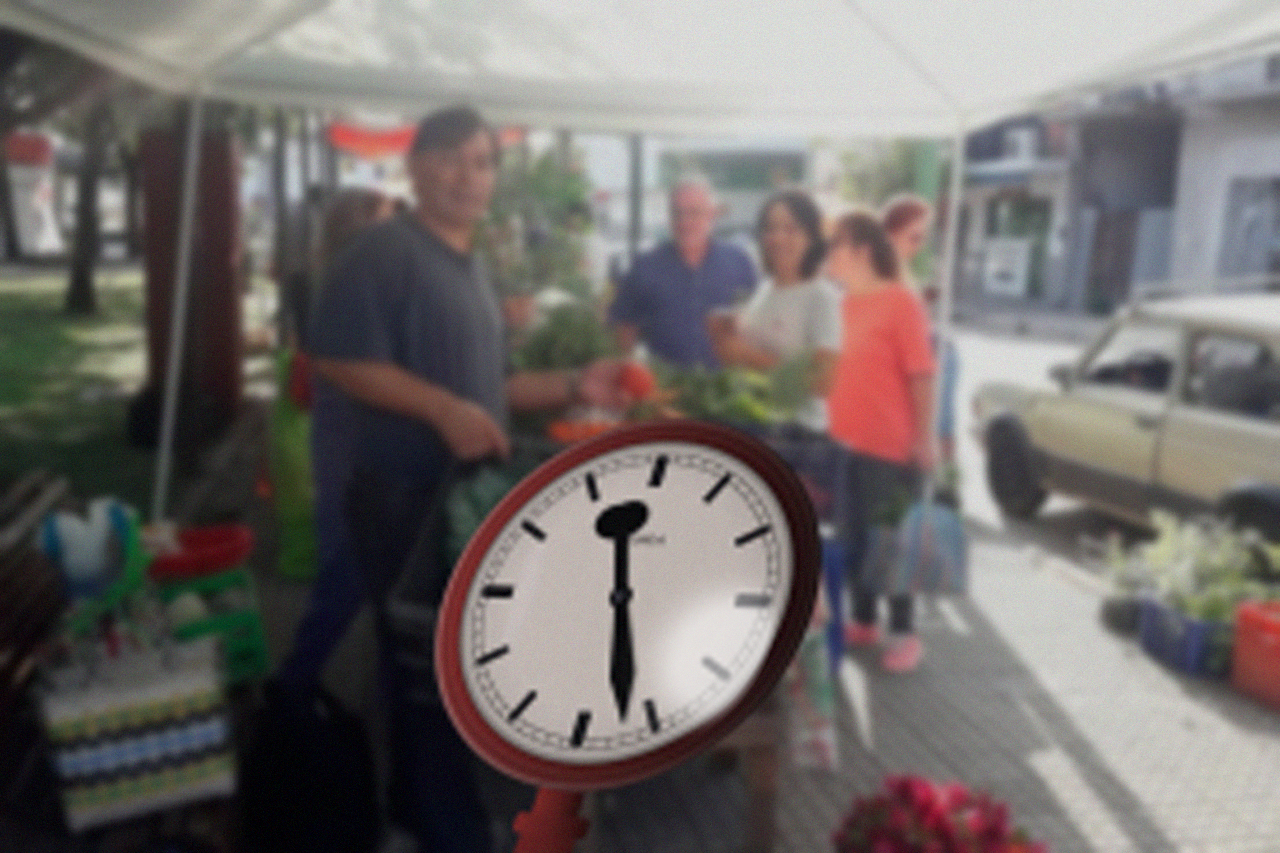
11:27
